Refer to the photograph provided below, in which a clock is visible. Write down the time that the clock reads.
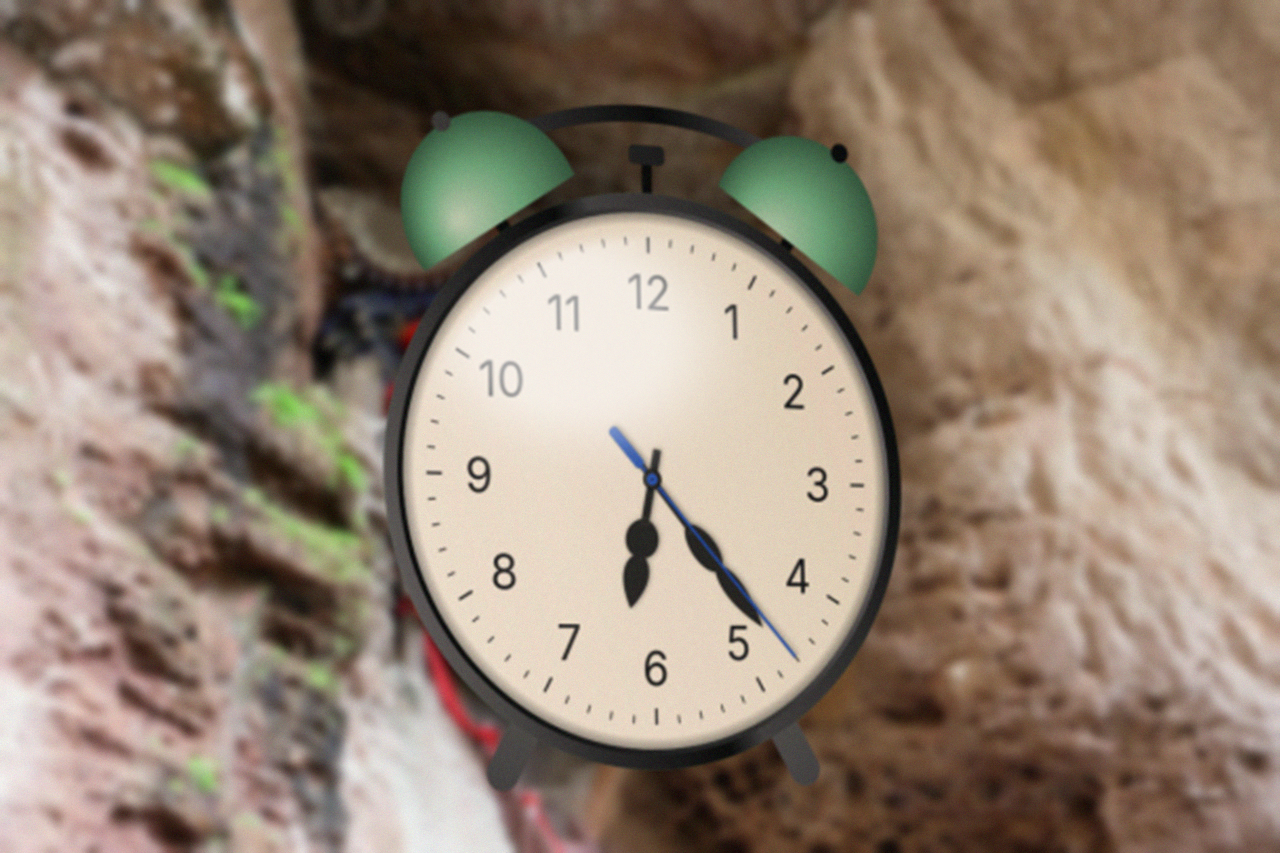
6:23:23
